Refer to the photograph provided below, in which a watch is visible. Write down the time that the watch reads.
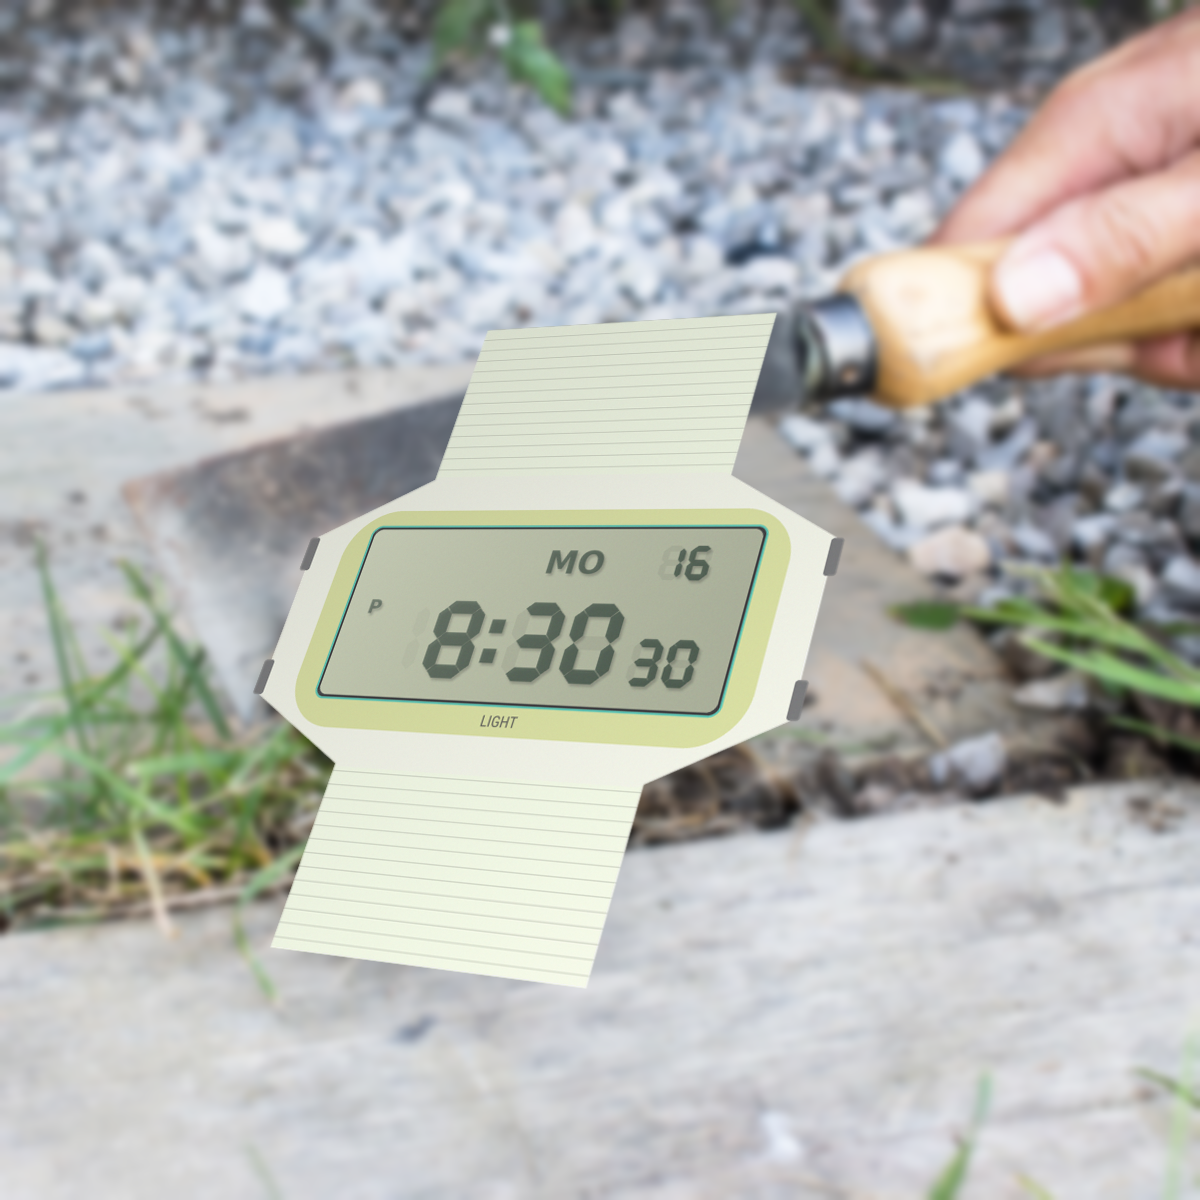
8:30:30
